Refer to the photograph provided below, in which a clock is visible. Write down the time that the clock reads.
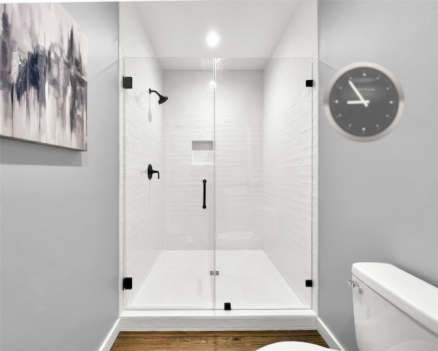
8:54
